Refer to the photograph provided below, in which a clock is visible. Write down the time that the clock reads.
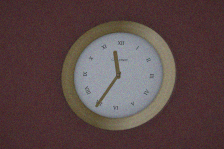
11:35
